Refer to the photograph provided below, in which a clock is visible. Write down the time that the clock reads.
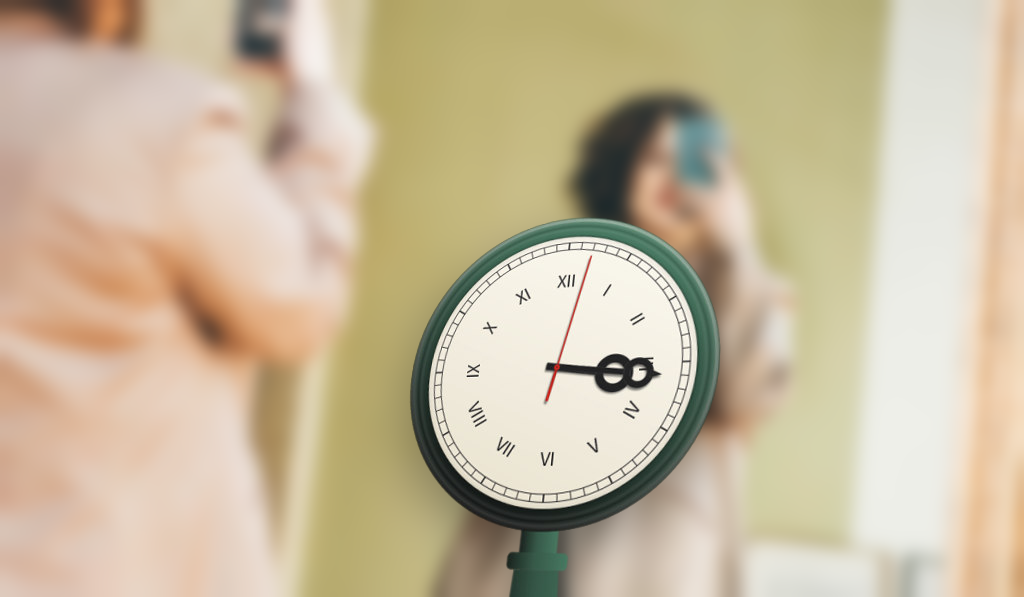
3:16:02
